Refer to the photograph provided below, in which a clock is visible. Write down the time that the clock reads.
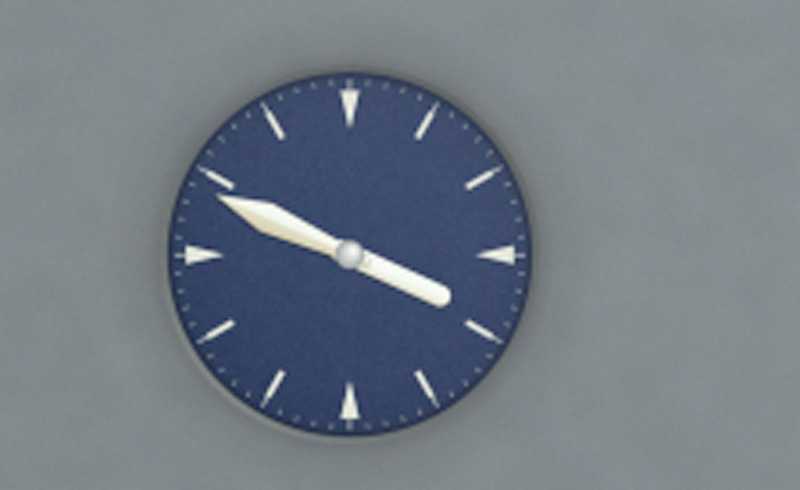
3:49
